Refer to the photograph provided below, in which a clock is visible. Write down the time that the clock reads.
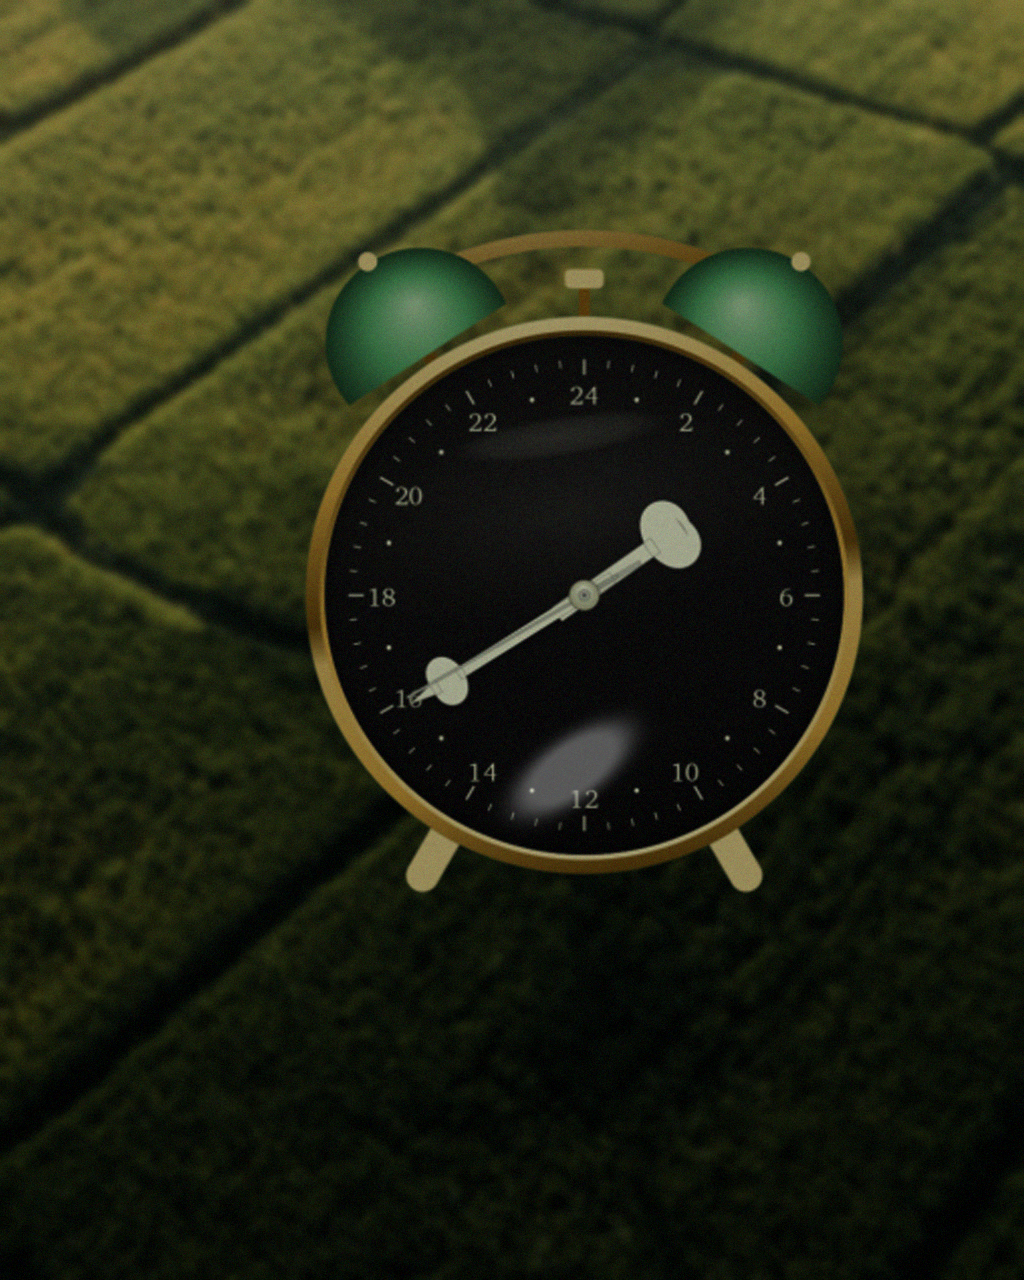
3:39:40
